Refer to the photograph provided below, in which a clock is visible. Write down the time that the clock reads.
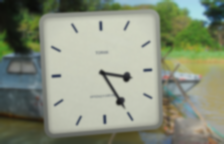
3:25
